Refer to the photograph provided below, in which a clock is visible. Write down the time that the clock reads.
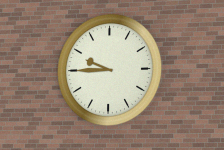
9:45
